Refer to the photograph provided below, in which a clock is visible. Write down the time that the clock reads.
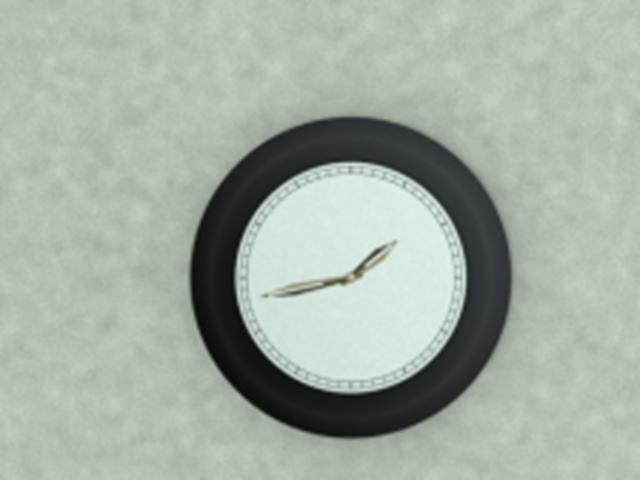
1:43
